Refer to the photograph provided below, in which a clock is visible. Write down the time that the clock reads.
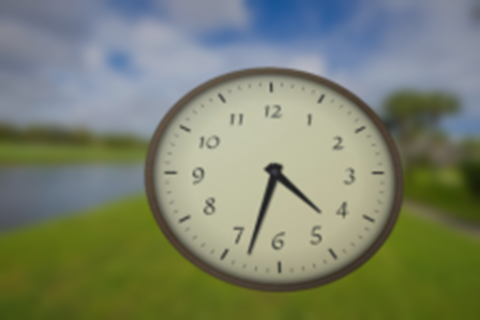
4:33
